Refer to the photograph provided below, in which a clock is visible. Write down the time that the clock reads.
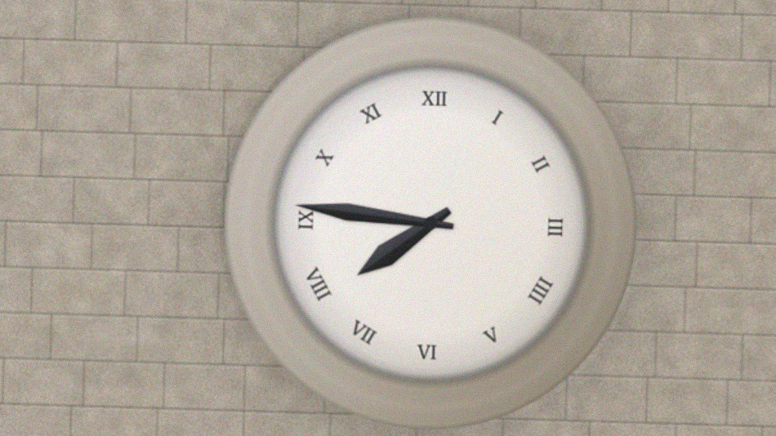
7:46
